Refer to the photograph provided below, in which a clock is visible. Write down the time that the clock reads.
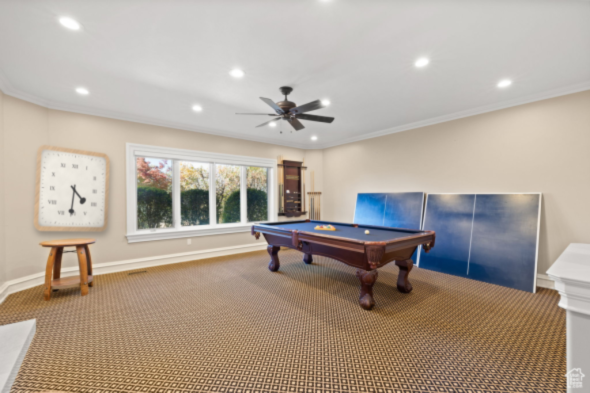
4:31
